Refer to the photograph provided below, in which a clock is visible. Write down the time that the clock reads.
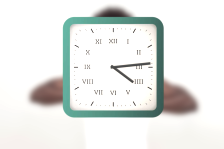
4:14
